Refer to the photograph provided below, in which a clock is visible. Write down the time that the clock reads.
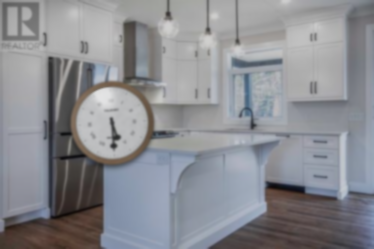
5:30
